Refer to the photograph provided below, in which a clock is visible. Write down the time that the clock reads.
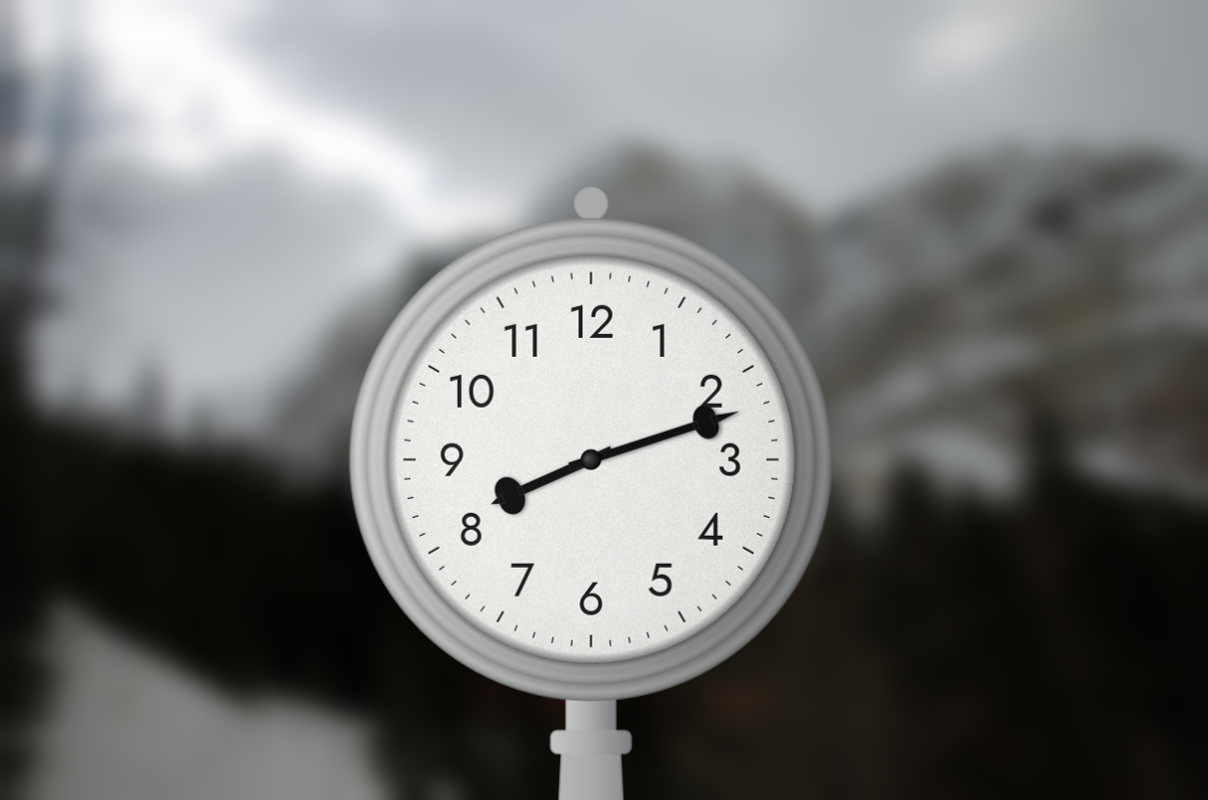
8:12
